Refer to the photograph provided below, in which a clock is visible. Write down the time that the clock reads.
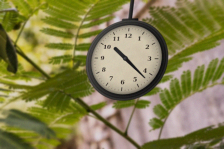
10:22
